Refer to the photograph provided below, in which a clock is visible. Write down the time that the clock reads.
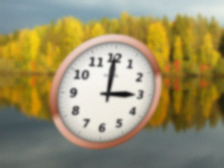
3:00
